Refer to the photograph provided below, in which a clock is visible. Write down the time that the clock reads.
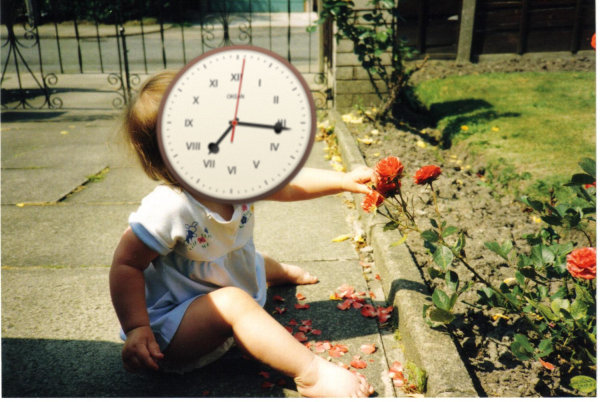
7:16:01
